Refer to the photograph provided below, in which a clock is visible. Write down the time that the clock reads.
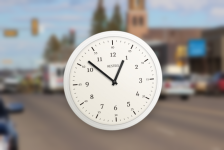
12:52
